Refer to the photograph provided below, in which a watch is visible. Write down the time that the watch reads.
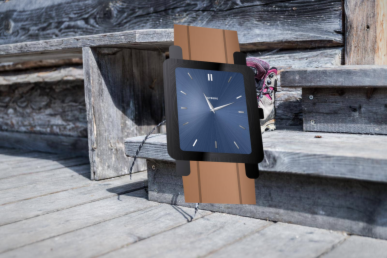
11:11
